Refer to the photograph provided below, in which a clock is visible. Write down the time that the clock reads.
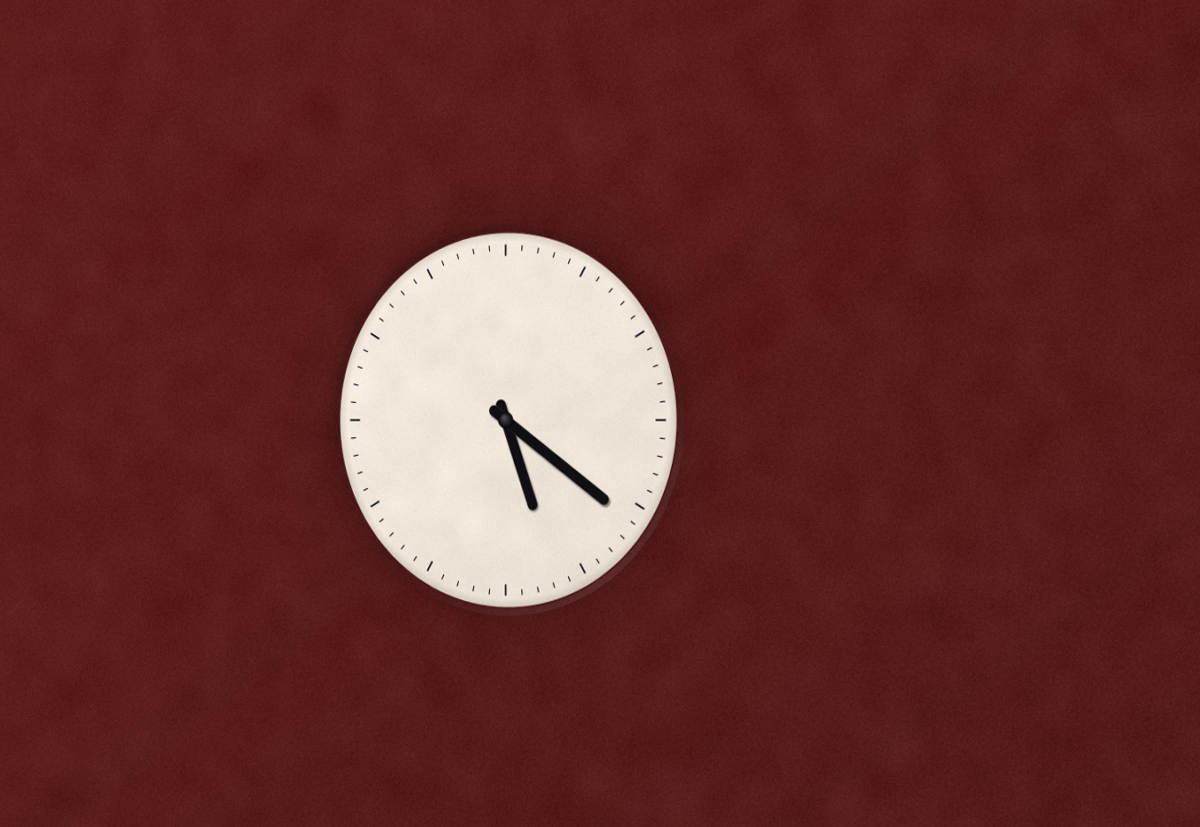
5:21
